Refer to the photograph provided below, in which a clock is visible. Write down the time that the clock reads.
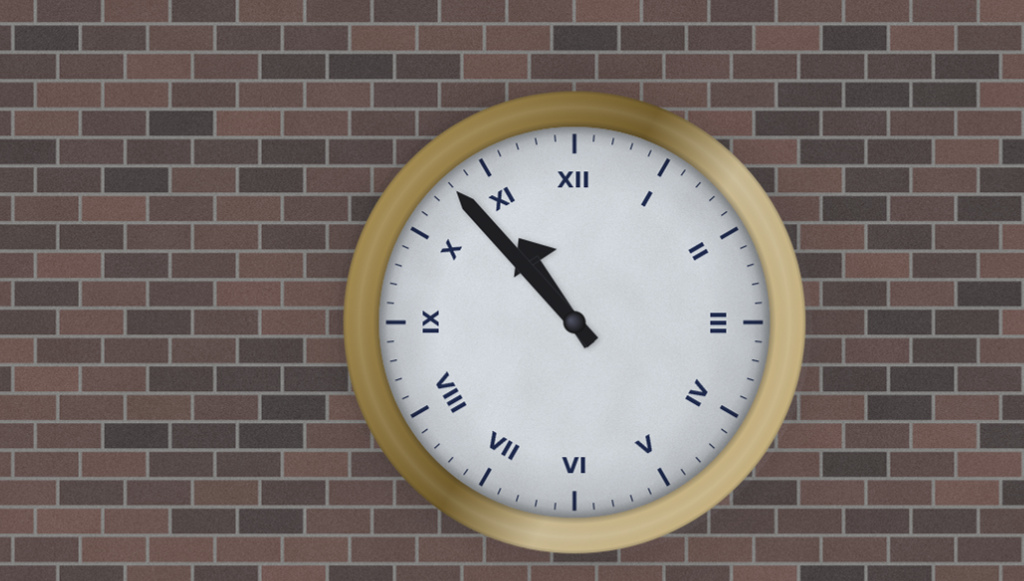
10:53
